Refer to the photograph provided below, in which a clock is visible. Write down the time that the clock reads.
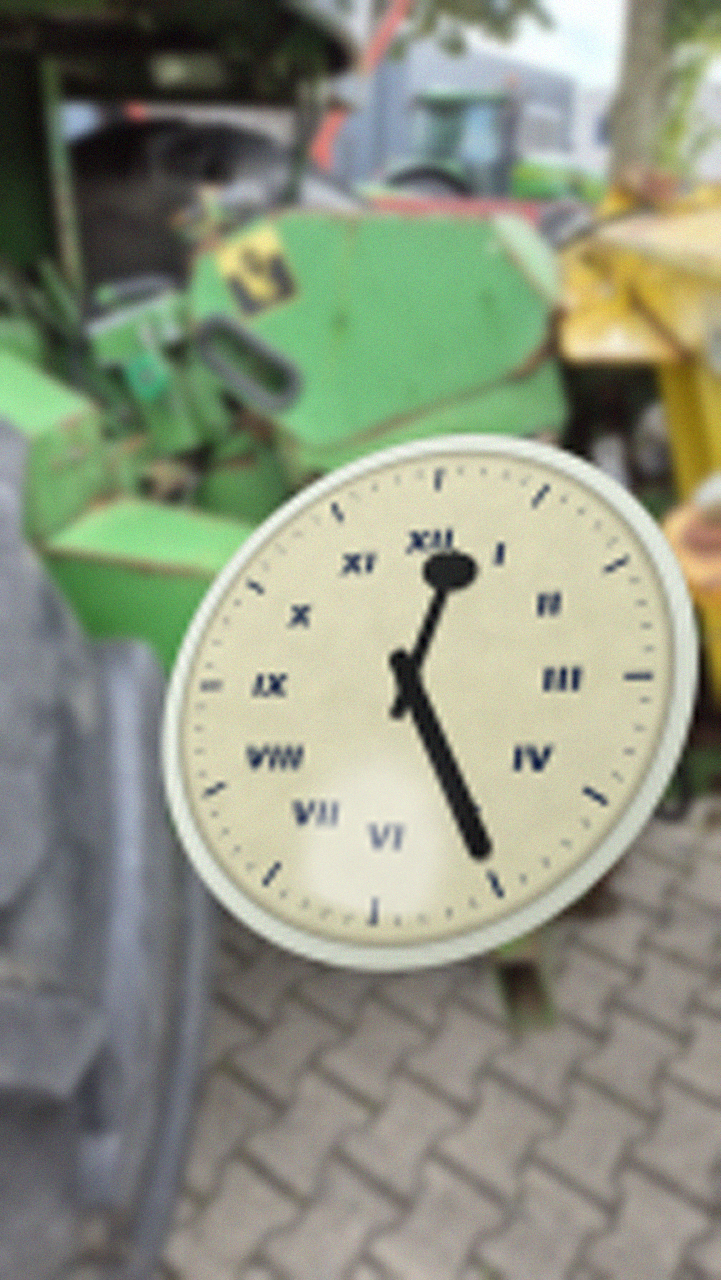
12:25
